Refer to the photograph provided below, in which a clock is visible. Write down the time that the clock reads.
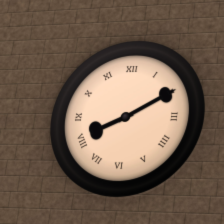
8:10
